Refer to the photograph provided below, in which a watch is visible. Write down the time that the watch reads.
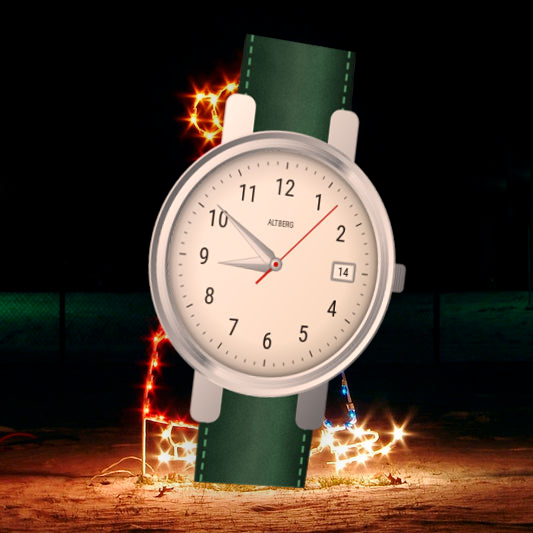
8:51:07
